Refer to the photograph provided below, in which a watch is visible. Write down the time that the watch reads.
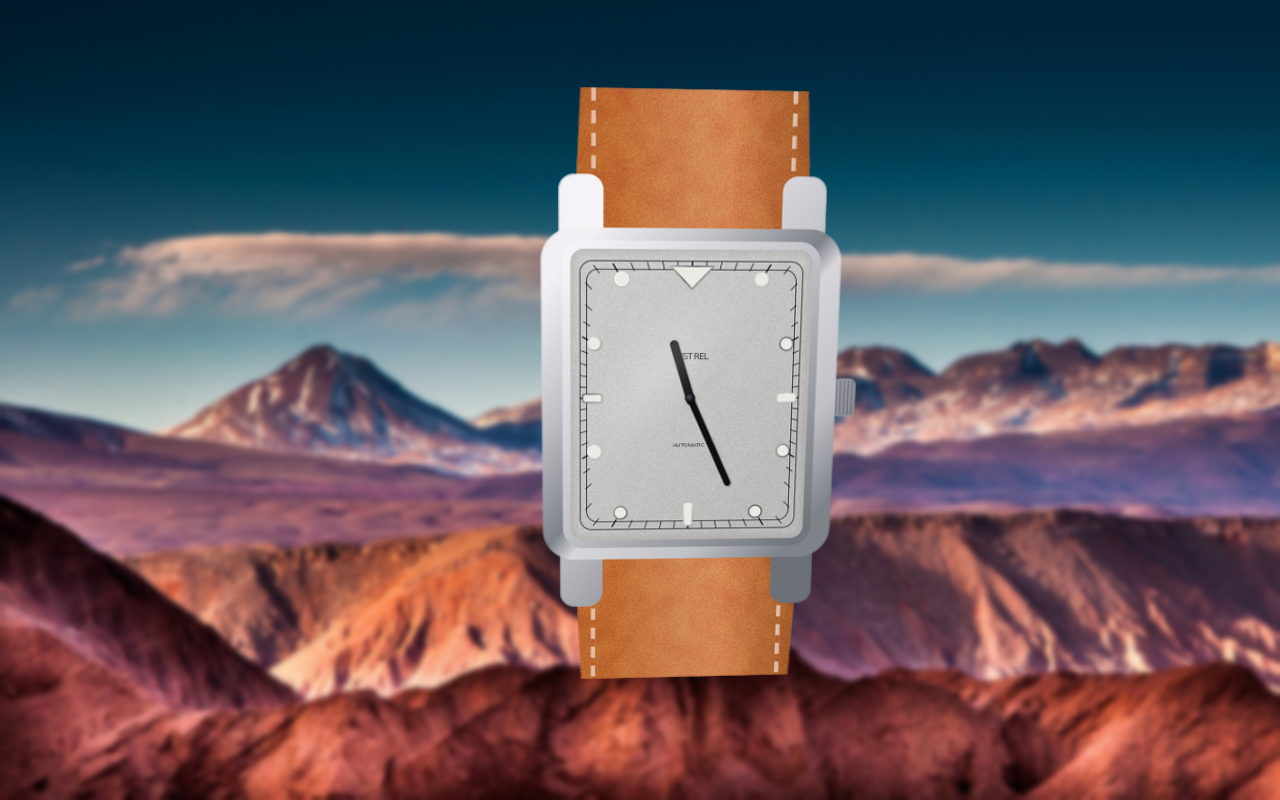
11:26
